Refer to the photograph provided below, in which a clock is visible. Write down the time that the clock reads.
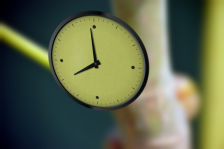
7:59
